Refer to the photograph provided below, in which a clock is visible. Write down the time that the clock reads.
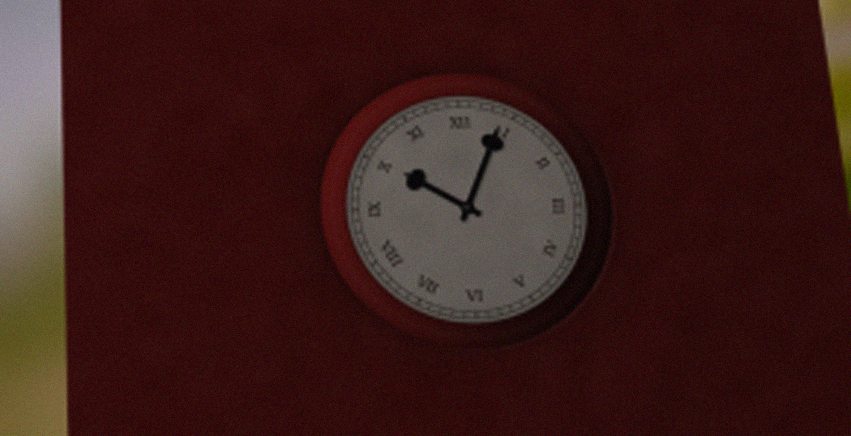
10:04
